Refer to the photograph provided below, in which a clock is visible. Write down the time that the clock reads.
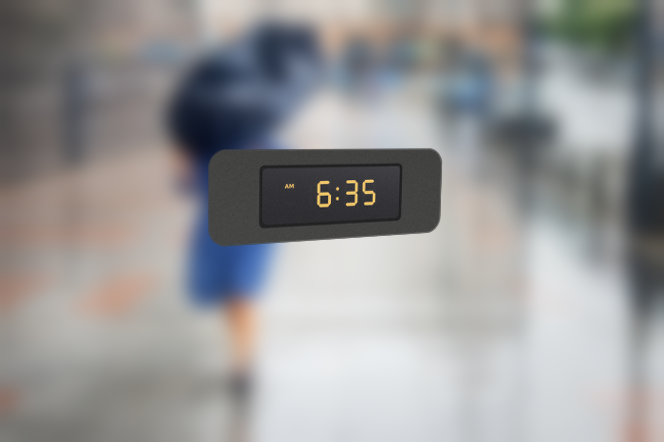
6:35
